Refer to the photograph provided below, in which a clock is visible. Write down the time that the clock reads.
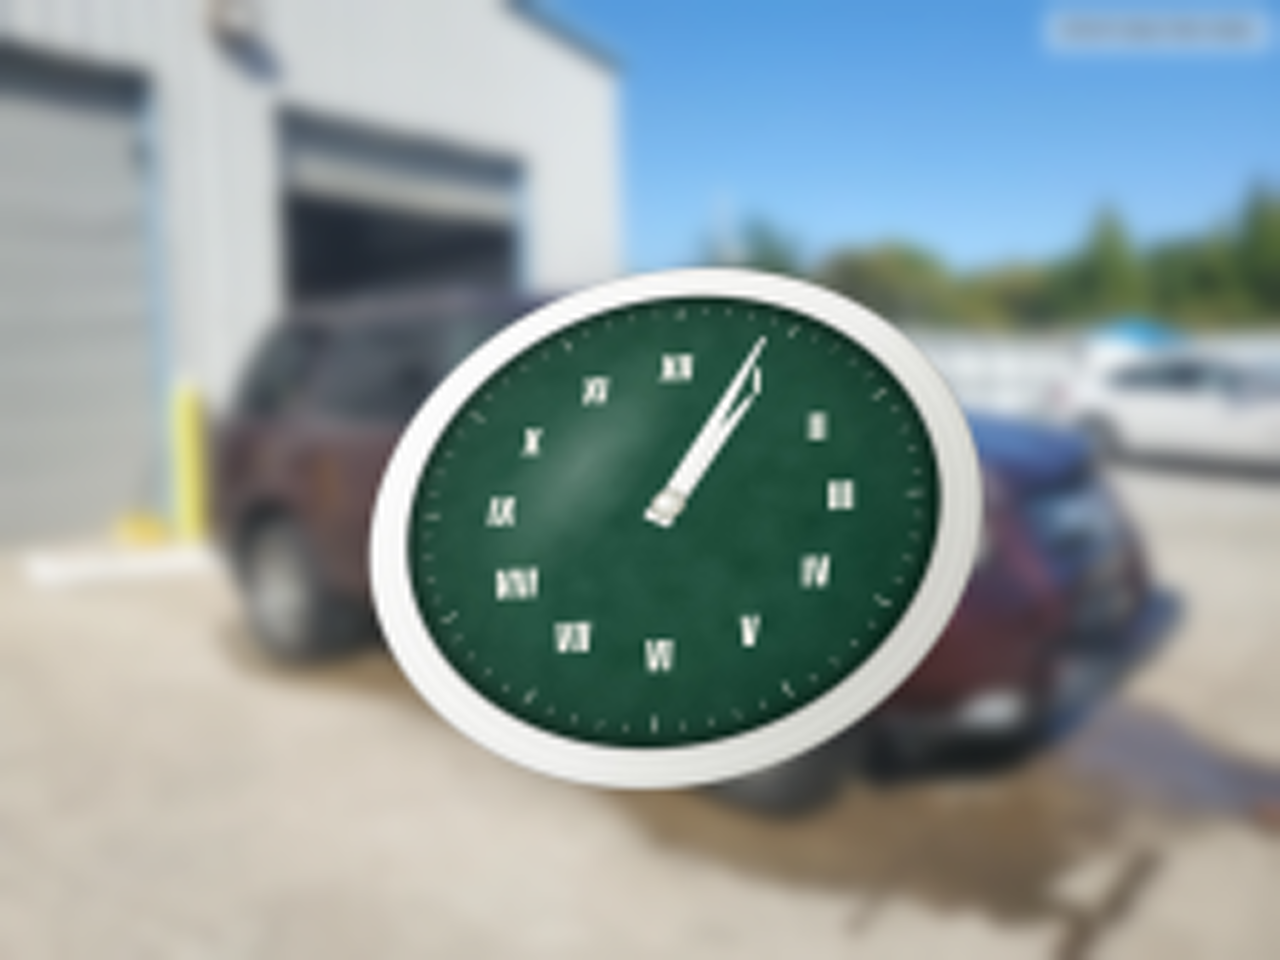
1:04
